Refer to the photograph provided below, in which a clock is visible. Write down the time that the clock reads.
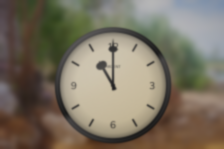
11:00
